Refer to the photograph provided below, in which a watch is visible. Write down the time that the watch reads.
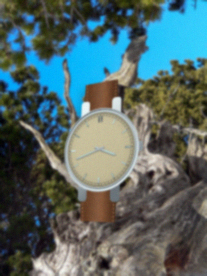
3:42
